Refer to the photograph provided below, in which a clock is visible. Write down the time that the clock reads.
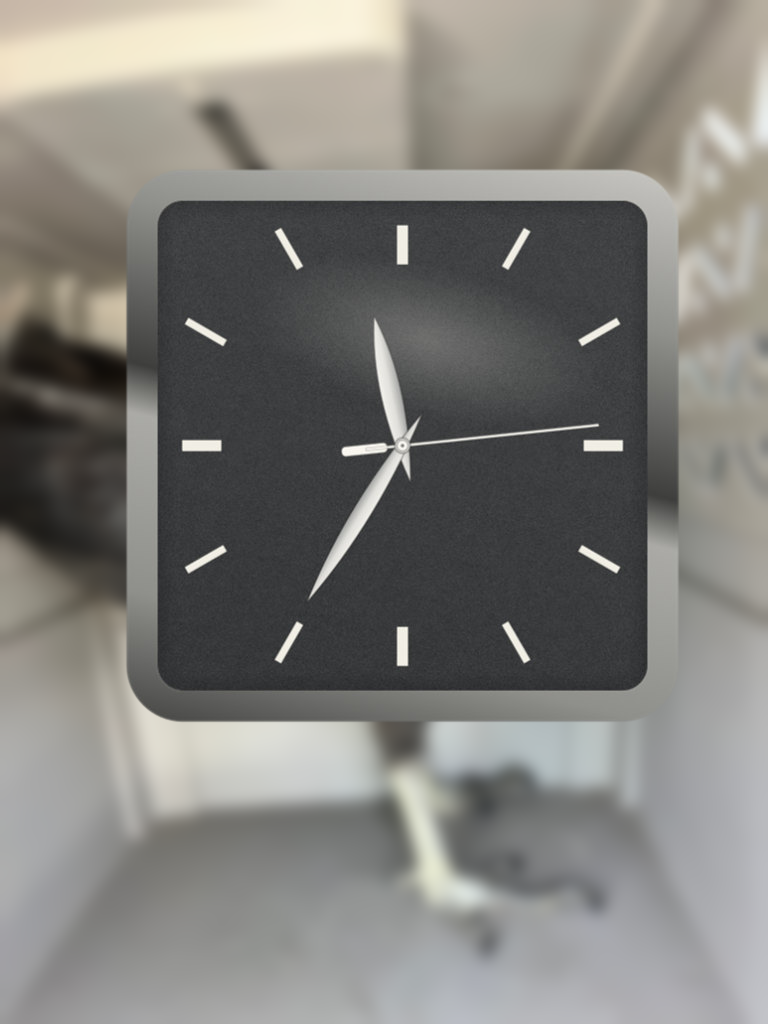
11:35:14
